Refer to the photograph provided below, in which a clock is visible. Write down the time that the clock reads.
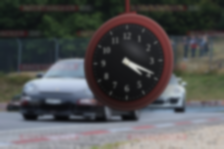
4:19
